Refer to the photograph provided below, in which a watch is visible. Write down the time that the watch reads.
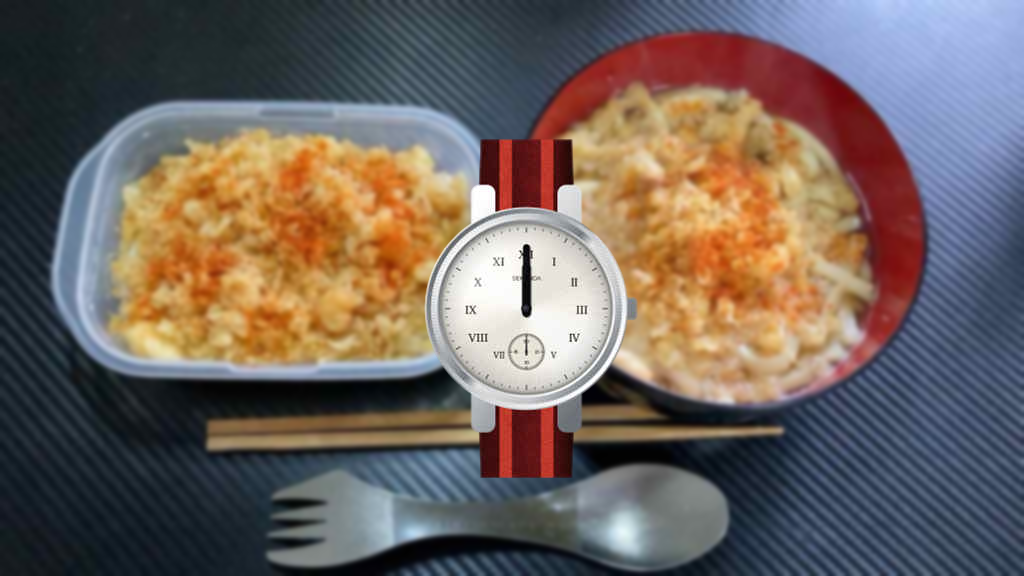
12:00
